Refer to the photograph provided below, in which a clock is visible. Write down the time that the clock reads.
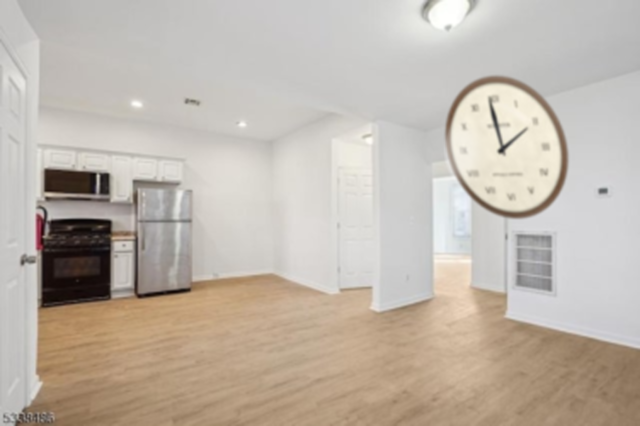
1:59
